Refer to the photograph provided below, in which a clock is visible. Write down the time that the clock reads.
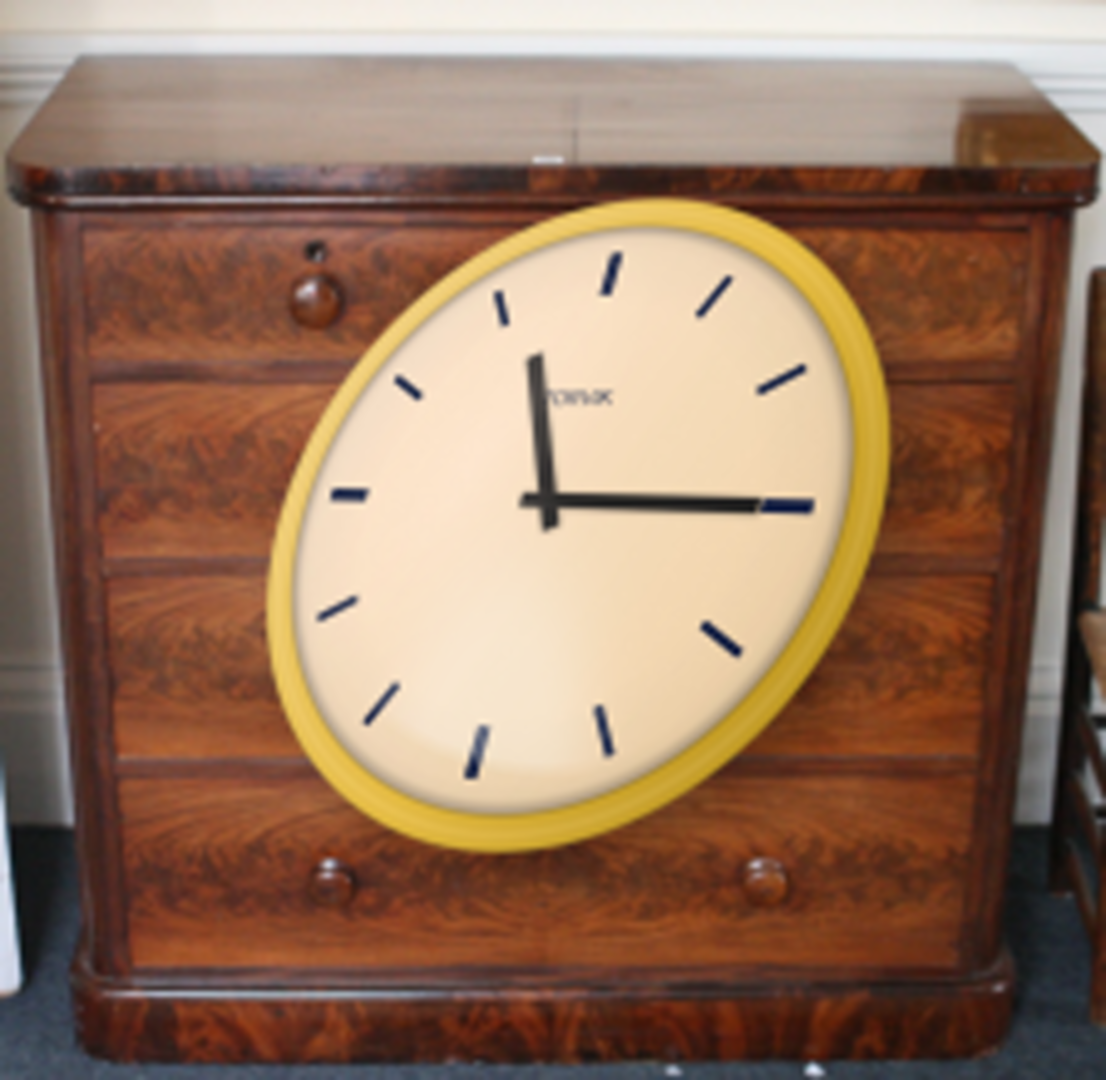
11:15
